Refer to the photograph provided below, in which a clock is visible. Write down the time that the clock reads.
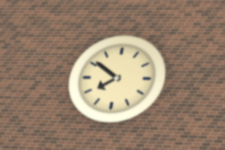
7:51
